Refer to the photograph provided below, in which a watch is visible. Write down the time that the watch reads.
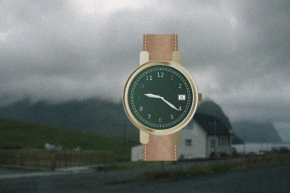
9:21
